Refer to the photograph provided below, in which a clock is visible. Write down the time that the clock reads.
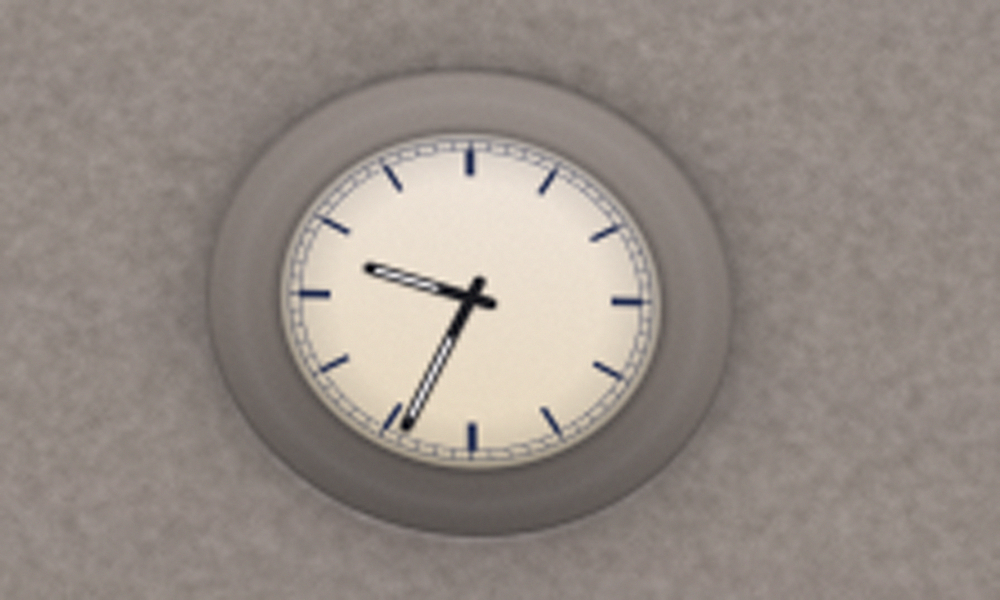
9:34
